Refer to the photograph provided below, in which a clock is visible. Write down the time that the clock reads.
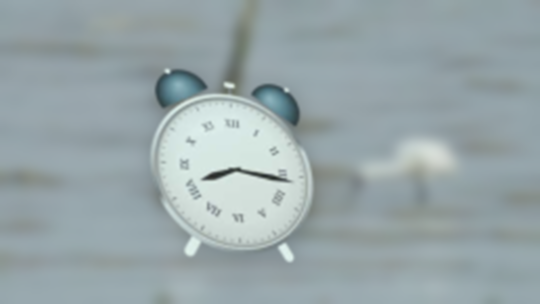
8:16
